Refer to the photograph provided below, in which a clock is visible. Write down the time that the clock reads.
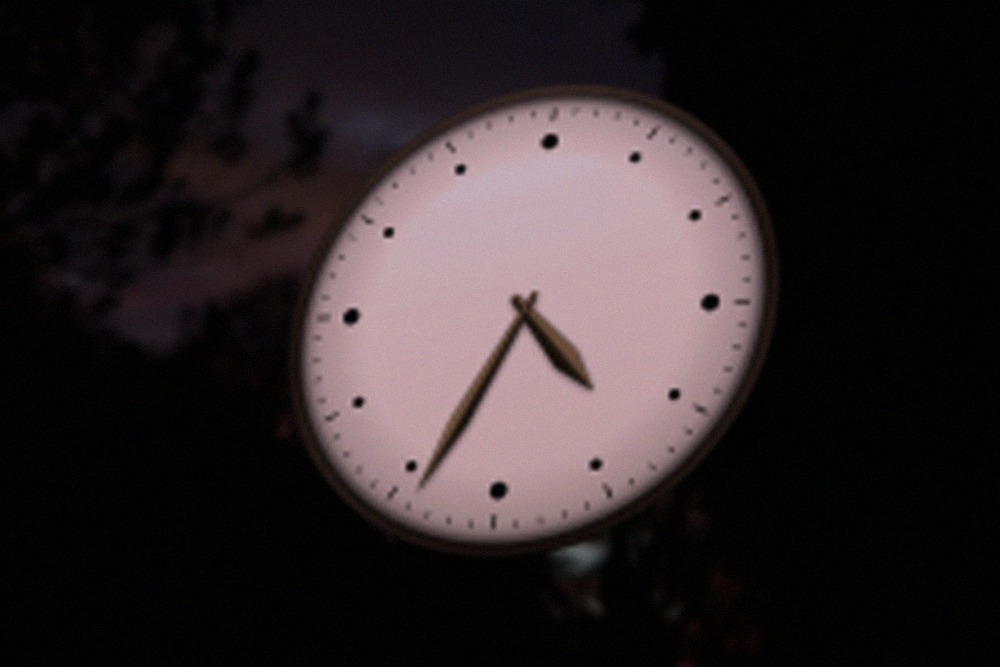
4:34
